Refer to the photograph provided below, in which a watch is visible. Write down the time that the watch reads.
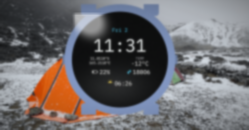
11:31
